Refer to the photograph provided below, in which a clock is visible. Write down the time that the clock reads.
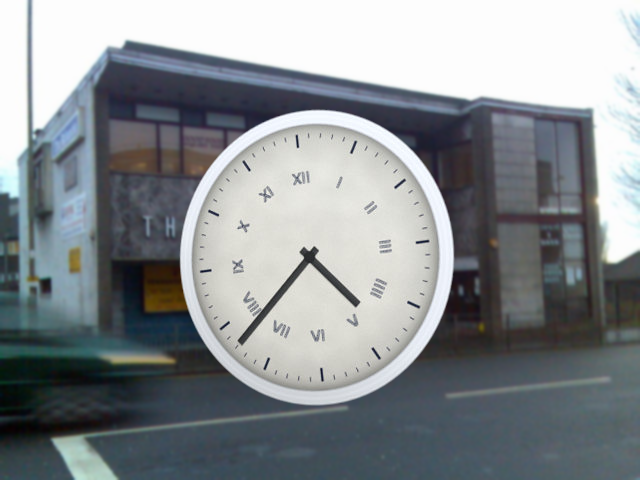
4:38
